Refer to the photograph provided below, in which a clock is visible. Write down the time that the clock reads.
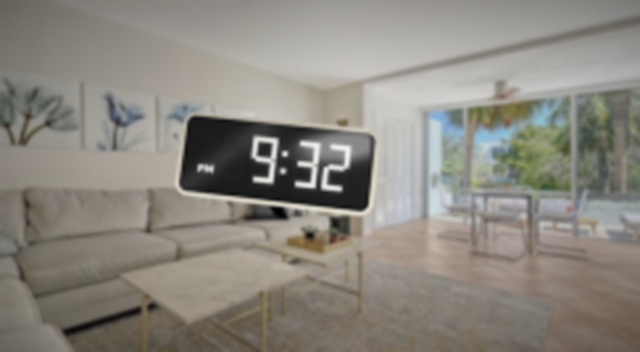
9:32
